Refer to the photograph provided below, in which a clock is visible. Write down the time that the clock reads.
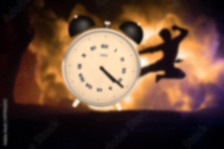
4:21
